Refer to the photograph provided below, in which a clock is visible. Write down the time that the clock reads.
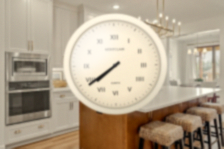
7:39
